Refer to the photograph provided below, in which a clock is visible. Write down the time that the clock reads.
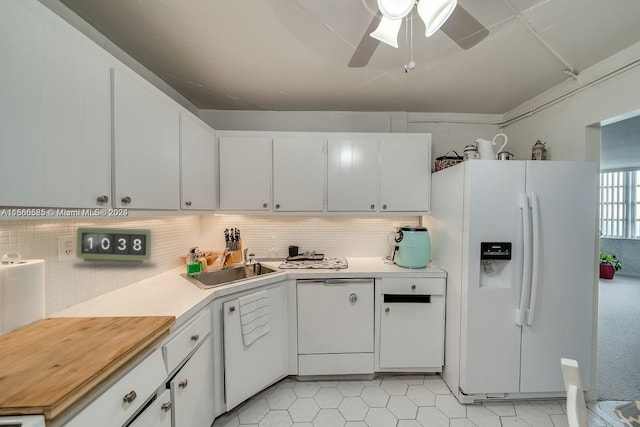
10:38
